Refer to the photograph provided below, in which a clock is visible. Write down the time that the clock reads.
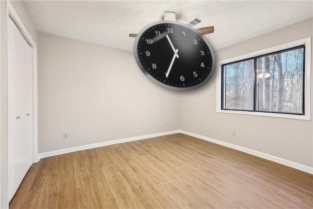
11:35
